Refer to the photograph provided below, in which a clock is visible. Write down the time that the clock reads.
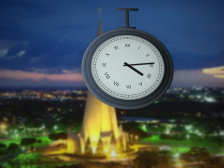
4:14
